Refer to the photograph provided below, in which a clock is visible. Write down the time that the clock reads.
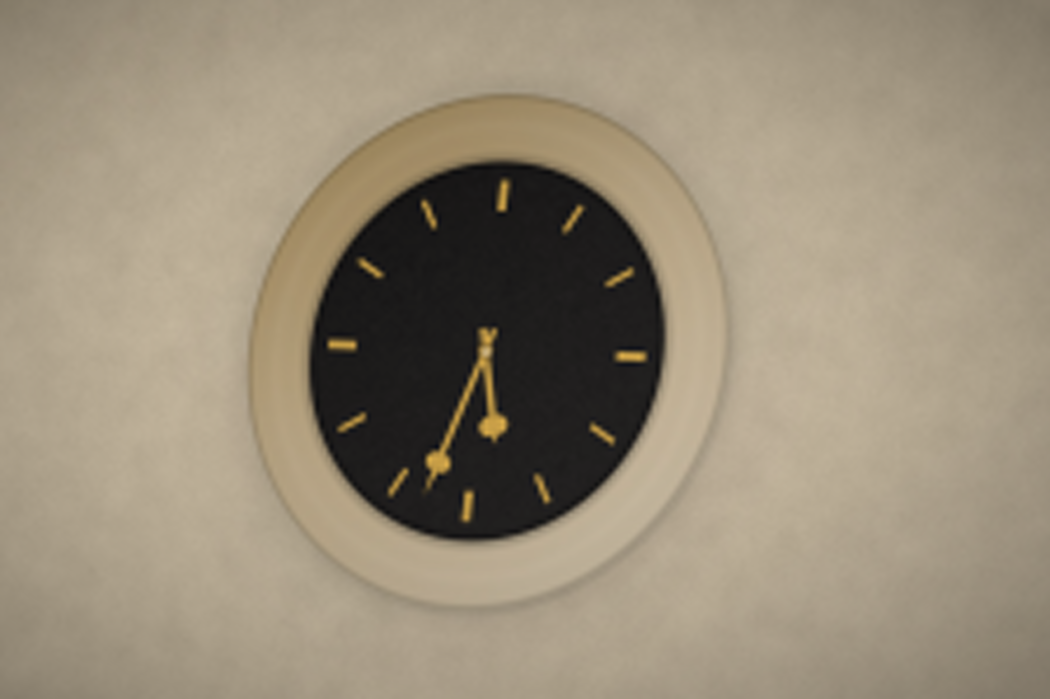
5:33
